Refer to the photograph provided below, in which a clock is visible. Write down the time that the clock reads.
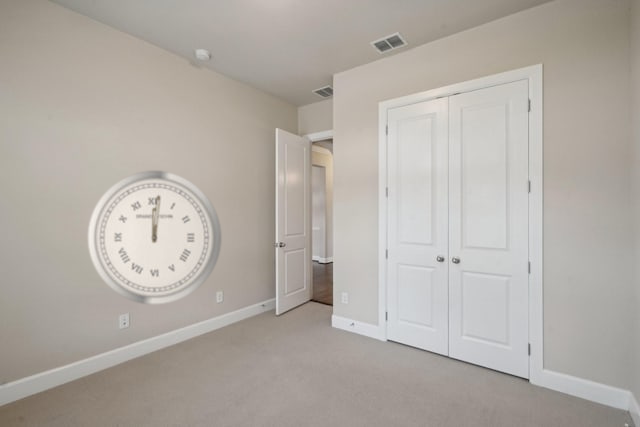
12:01
